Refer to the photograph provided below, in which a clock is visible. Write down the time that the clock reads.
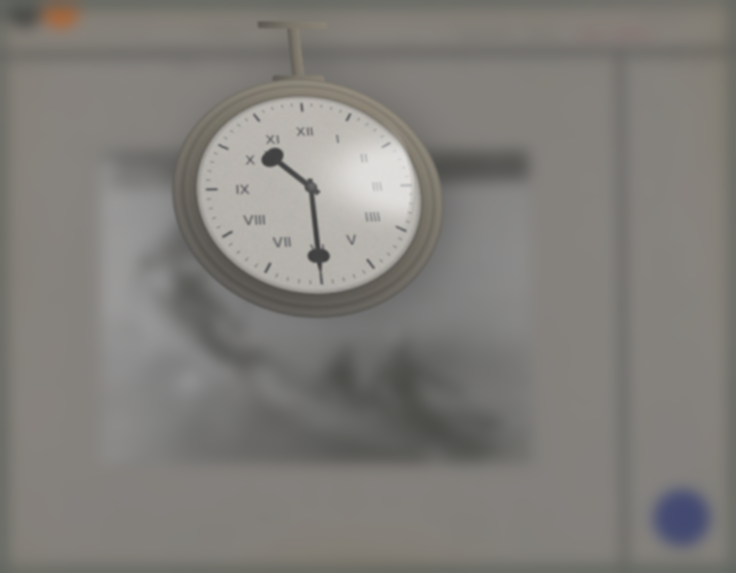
10:30
